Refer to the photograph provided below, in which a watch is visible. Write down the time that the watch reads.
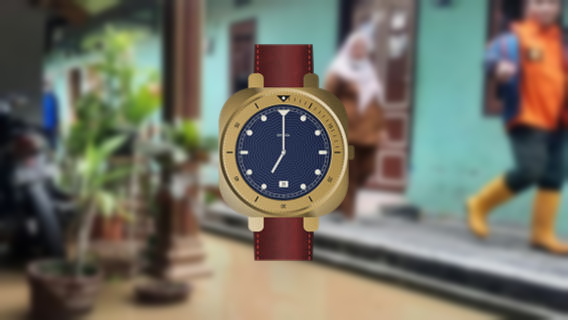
7:00
